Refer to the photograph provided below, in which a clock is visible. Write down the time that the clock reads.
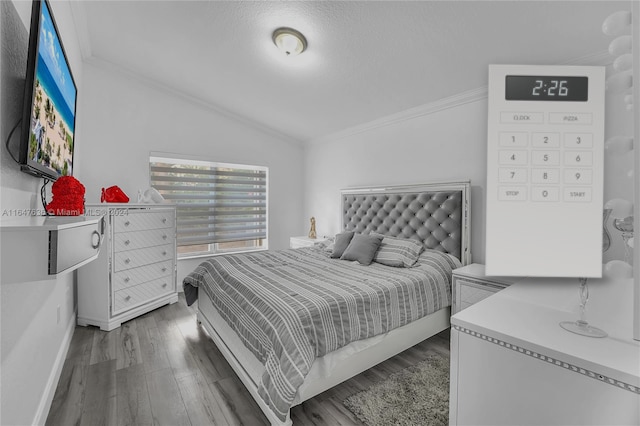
2:26
